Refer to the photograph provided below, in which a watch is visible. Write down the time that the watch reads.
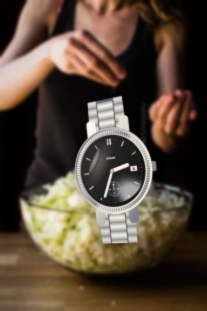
2:34
